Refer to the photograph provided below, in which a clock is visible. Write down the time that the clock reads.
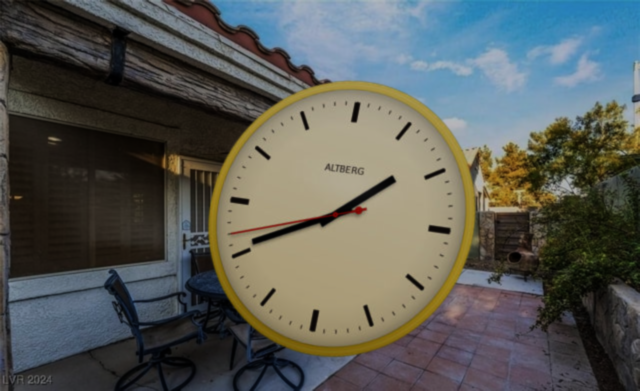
1:40:42
